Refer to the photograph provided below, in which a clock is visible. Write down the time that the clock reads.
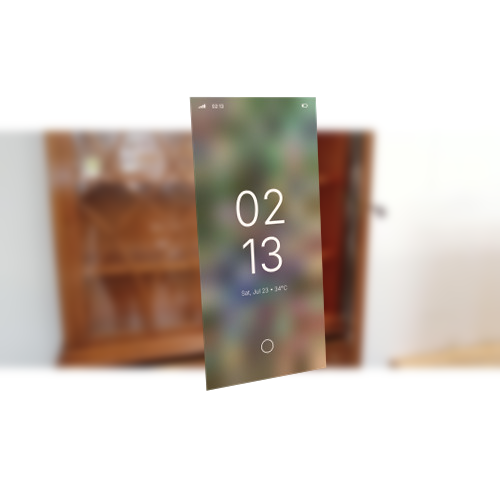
2:13
